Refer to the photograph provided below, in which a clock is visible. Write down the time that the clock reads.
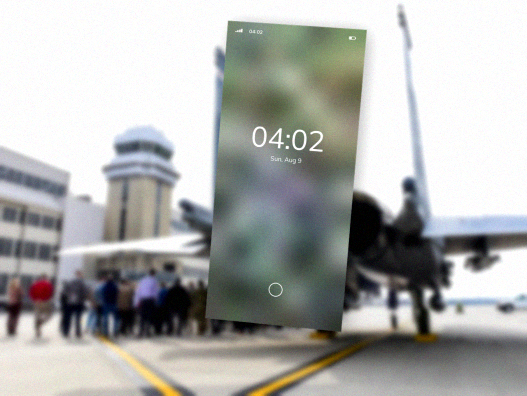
4:02
